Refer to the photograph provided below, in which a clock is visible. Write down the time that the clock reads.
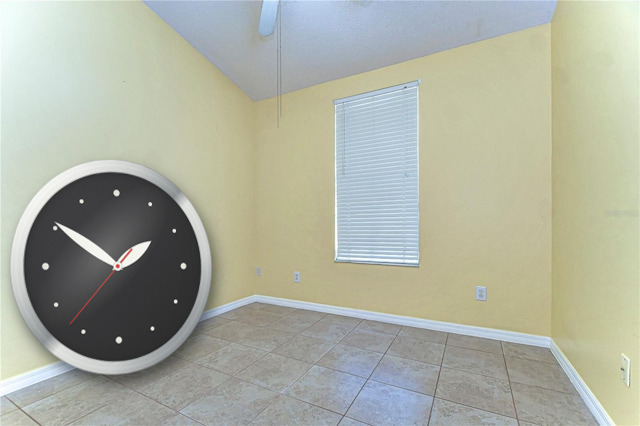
1:50:37
